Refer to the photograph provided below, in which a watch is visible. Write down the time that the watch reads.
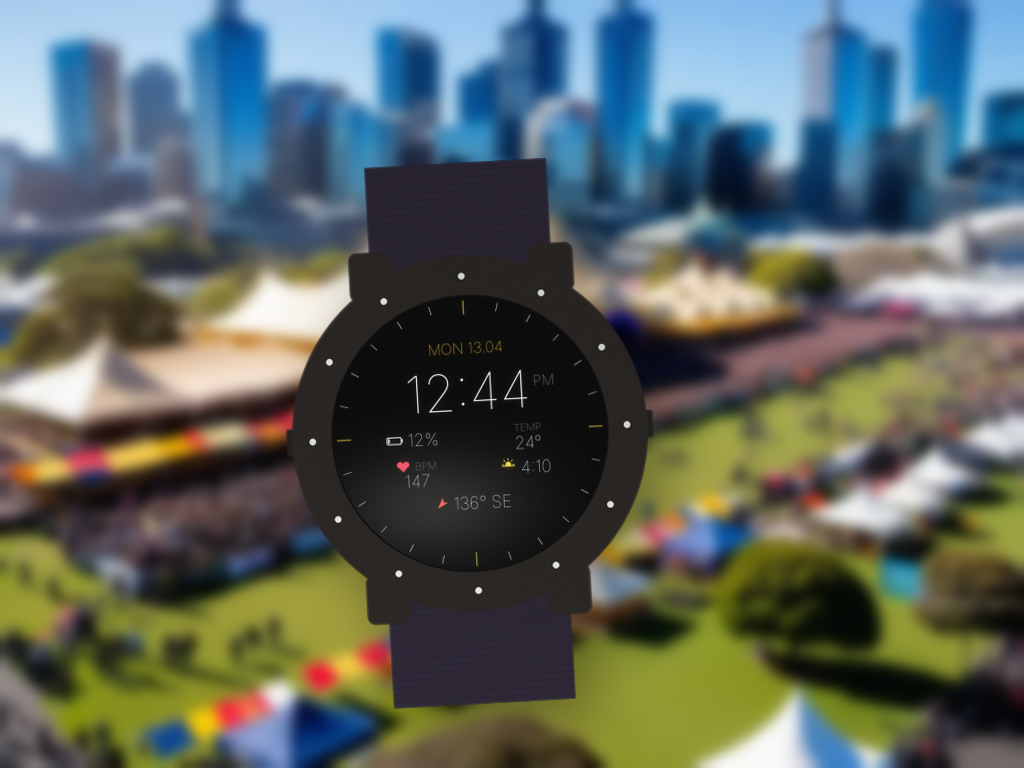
12:44
